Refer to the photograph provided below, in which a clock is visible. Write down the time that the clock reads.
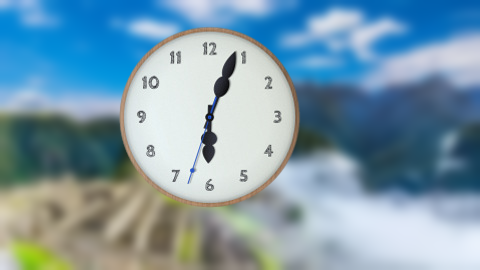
6:03:33
